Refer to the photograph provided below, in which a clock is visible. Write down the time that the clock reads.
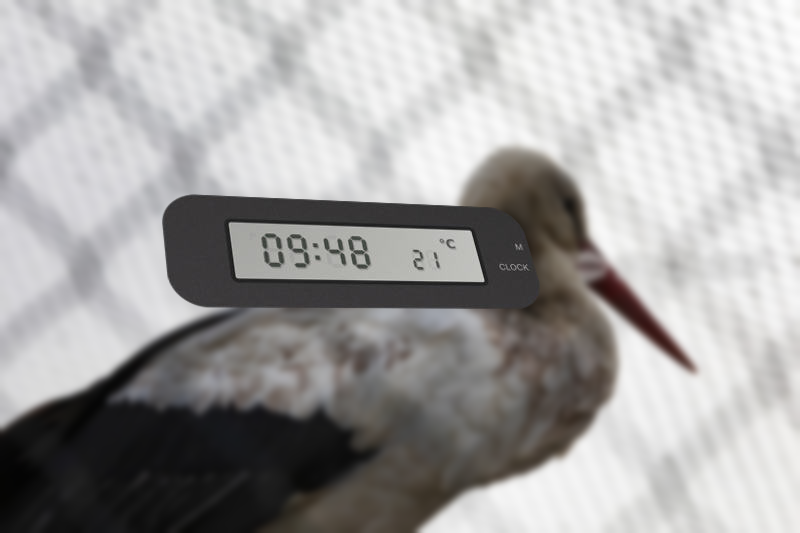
9:48
